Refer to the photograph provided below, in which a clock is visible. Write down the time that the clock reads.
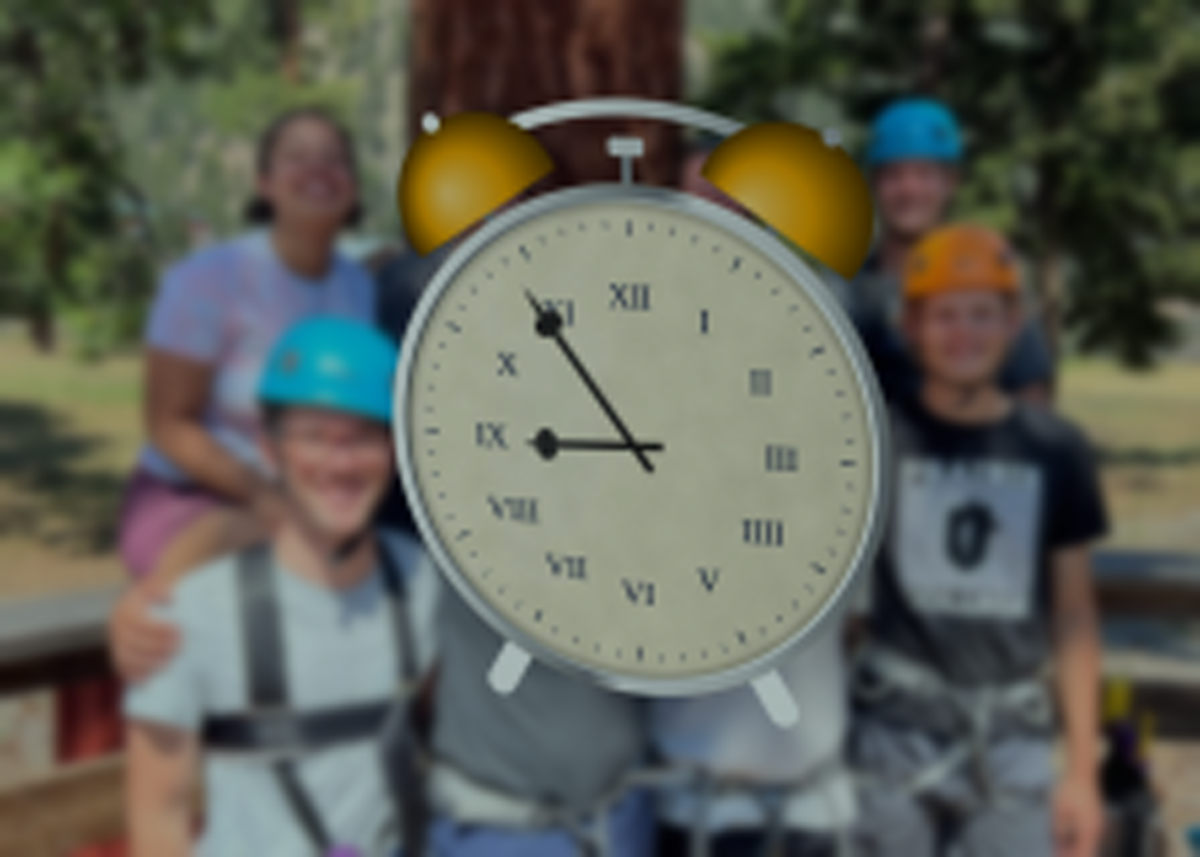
8:54
